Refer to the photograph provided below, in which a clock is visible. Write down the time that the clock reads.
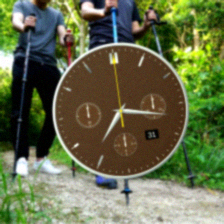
7:17
